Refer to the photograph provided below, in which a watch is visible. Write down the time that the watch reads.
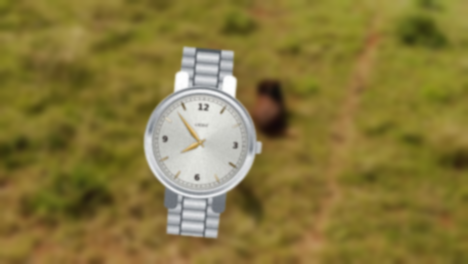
7:53
